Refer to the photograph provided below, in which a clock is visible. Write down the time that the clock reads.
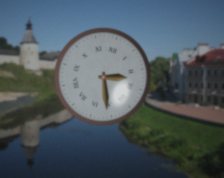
2:26
